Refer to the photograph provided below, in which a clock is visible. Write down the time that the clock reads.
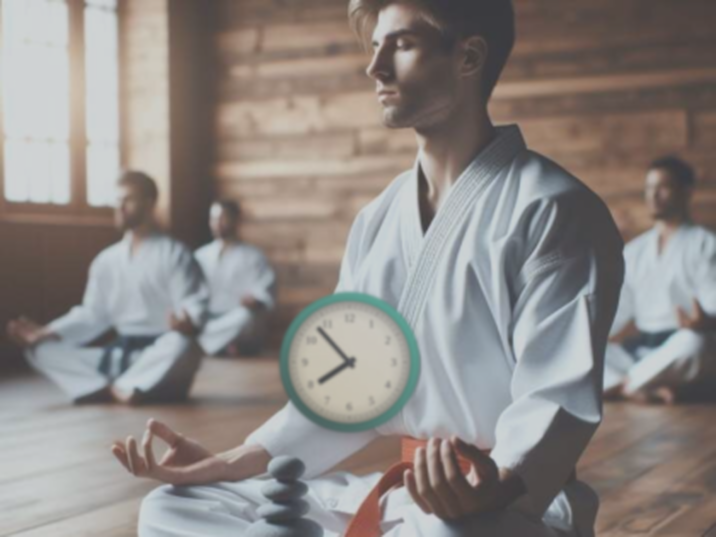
7:53
